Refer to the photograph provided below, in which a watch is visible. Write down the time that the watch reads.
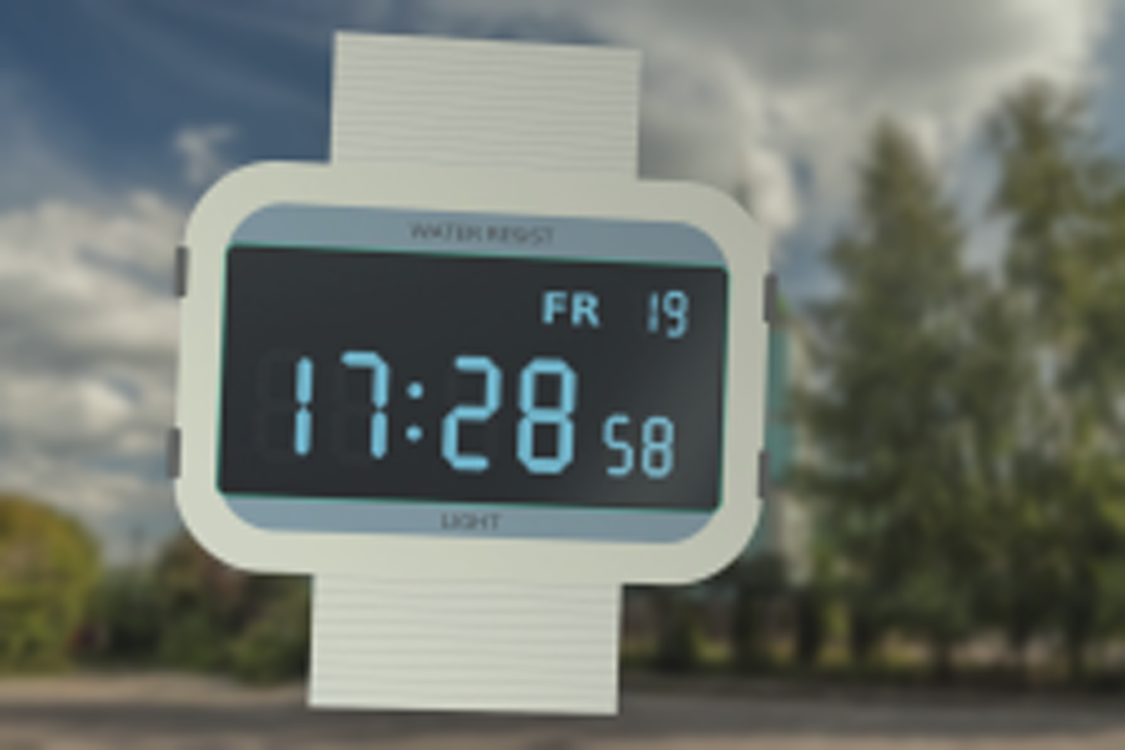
17:28:58
